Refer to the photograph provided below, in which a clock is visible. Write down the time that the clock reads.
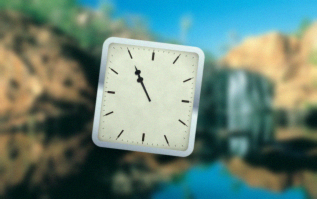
10:55
